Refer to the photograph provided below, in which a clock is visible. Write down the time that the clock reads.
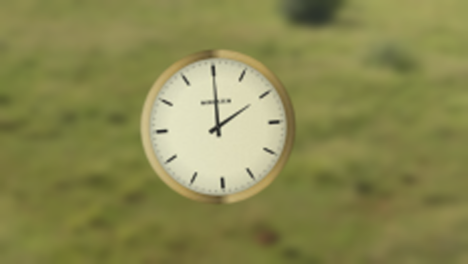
2:00
